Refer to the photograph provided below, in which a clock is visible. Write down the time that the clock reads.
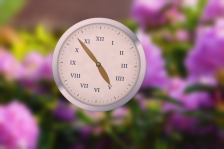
4:53
